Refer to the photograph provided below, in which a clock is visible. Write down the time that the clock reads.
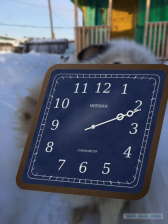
2:11
